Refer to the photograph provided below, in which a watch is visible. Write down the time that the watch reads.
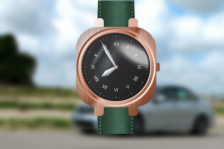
7:55
